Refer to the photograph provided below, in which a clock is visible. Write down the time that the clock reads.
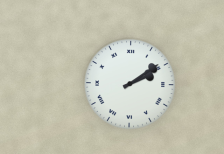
2:09
